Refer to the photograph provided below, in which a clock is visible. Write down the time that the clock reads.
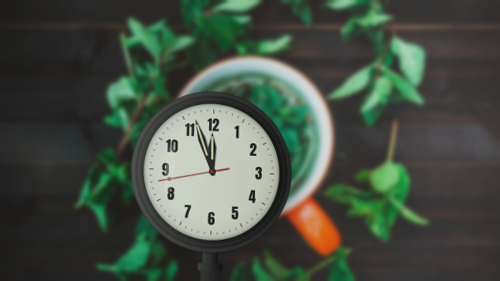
11:56:43
